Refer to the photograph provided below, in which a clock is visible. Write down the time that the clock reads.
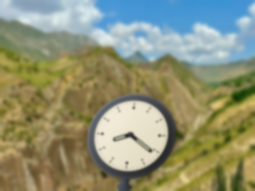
8:21
